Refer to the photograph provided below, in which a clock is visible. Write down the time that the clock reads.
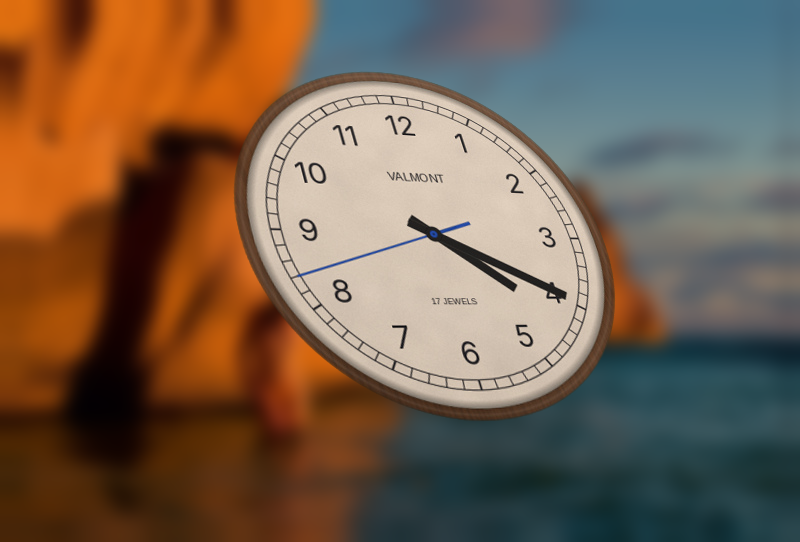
4:19:42
